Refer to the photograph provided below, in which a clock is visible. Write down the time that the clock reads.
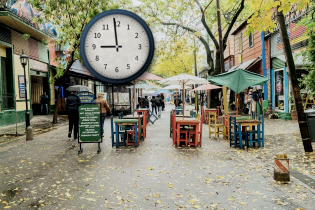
8:59
